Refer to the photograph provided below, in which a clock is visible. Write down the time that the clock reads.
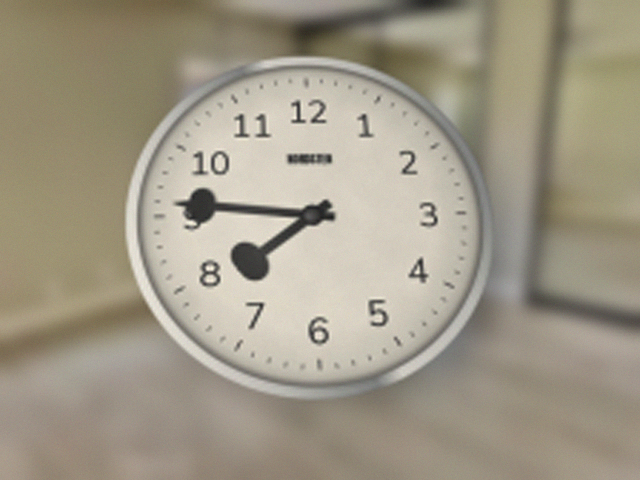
7:46
